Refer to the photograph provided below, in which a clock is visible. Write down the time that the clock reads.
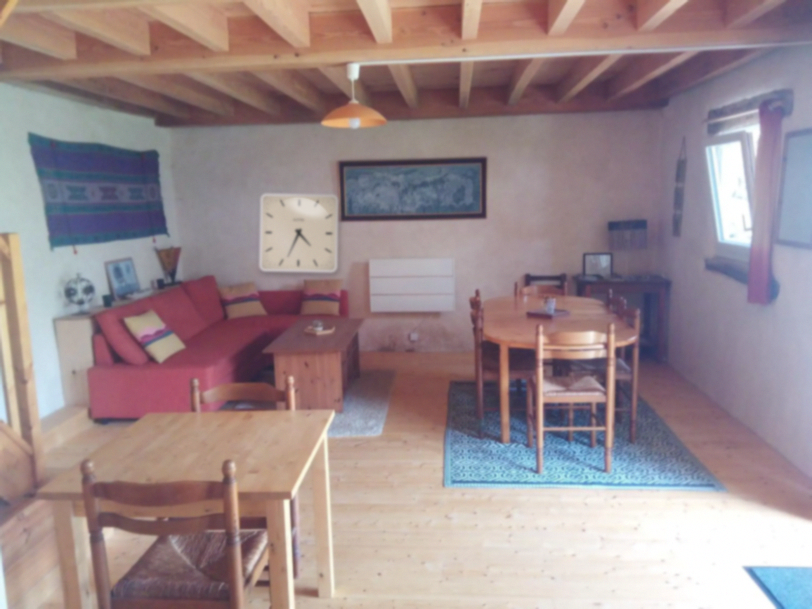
4:34
